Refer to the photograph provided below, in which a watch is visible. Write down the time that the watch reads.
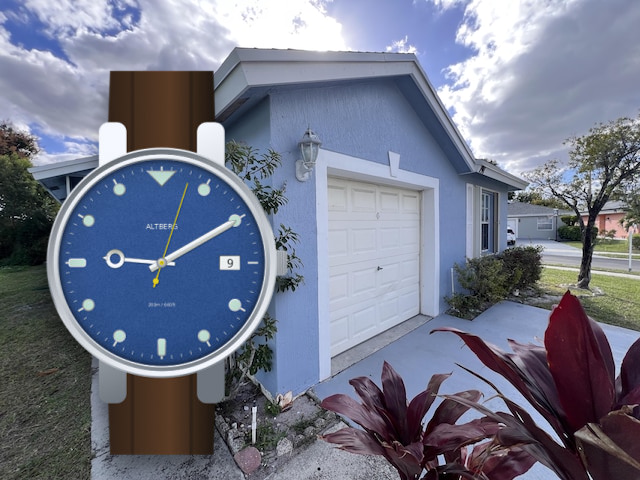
9:10:03
